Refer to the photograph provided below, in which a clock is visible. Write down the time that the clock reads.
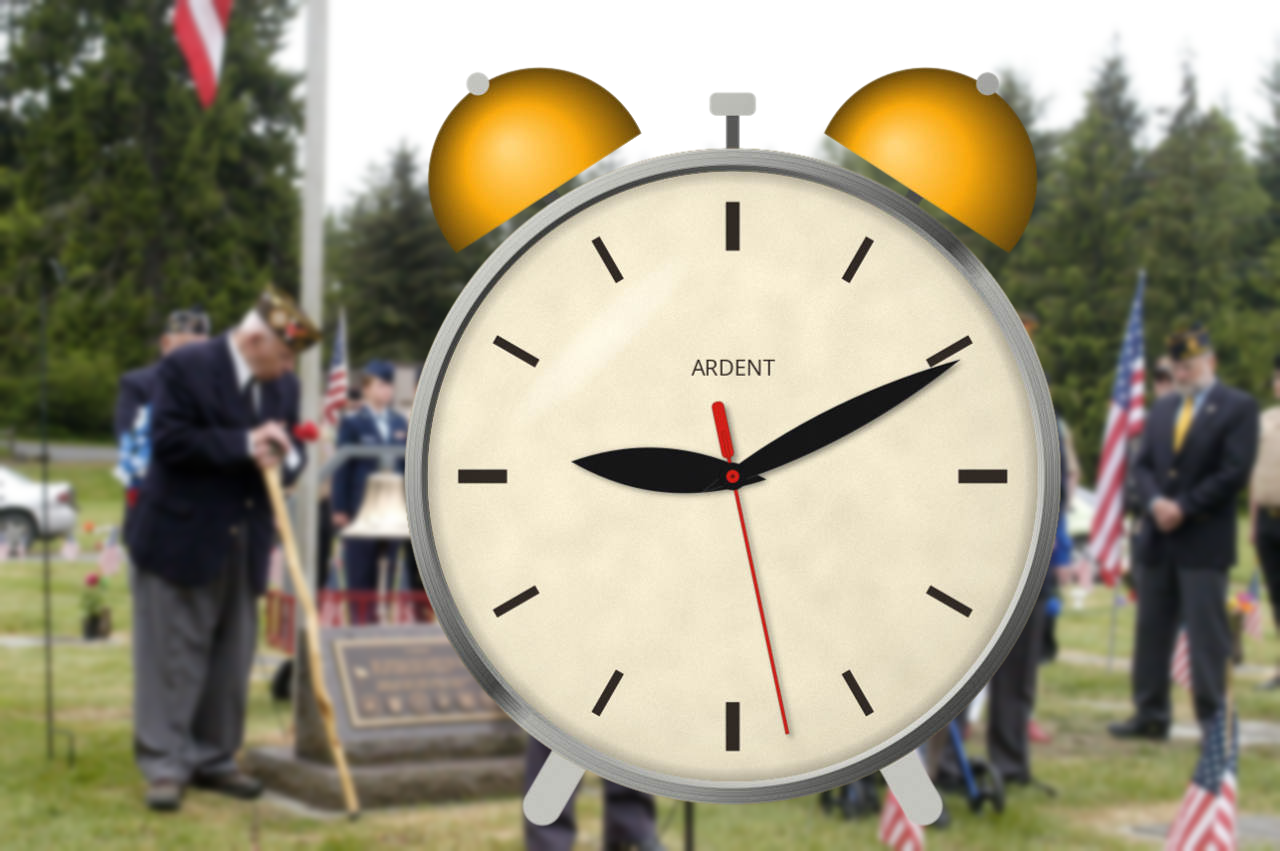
9:10:28
